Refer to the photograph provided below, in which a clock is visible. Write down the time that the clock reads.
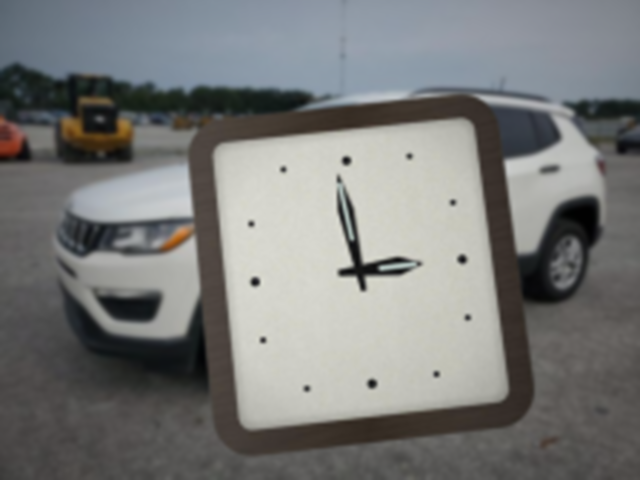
2:59
